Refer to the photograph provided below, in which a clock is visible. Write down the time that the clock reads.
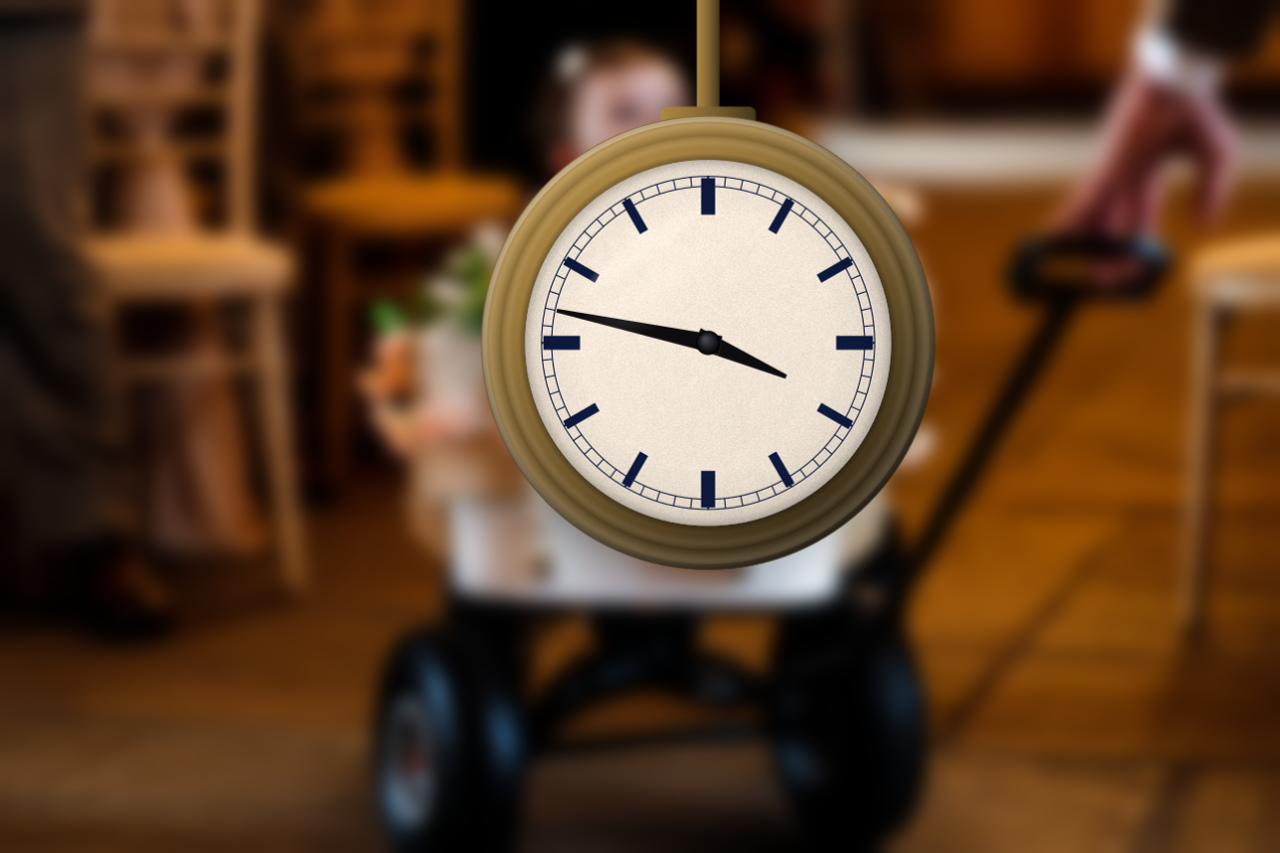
3:47
